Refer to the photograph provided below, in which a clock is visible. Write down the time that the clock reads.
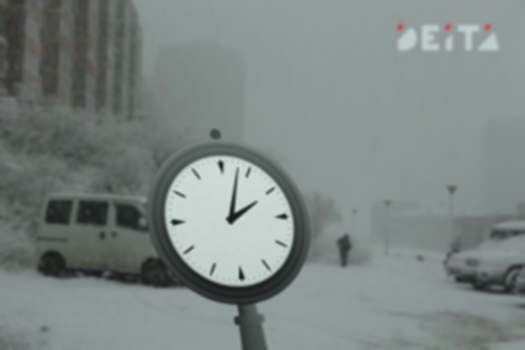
2:03
